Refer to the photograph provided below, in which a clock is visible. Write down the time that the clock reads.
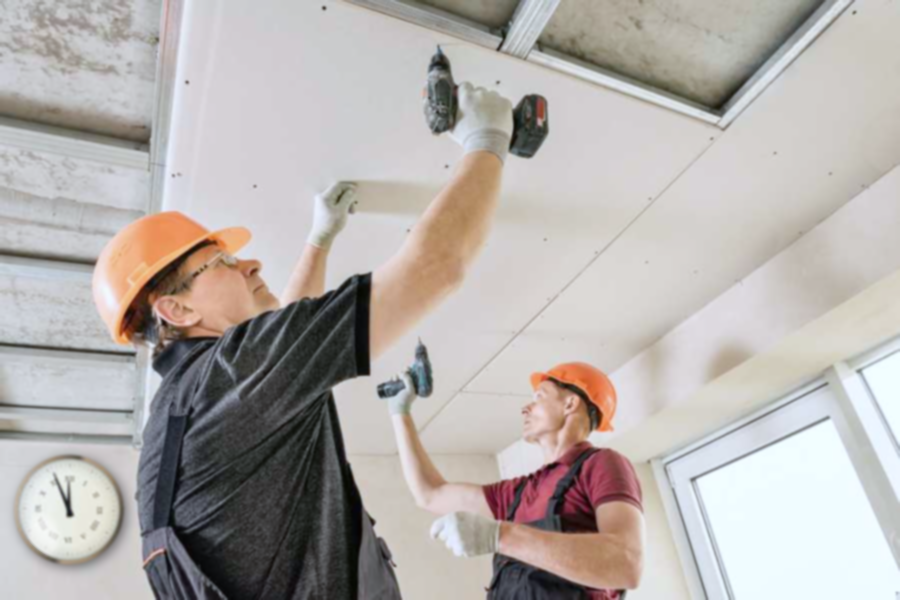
11:56
